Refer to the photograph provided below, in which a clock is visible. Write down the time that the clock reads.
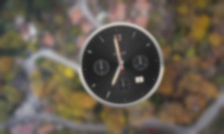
6:59
